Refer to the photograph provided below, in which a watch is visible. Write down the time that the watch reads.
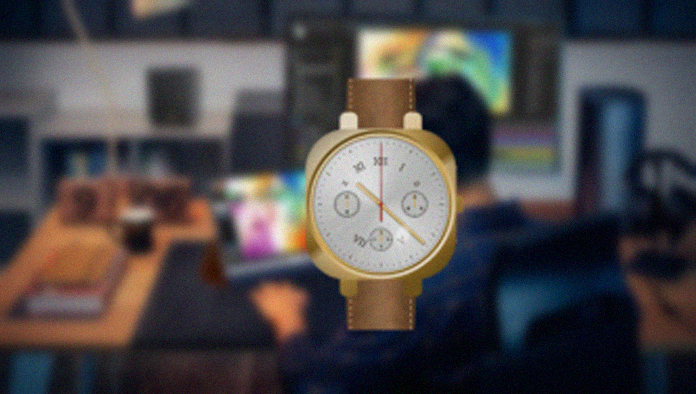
10:22
